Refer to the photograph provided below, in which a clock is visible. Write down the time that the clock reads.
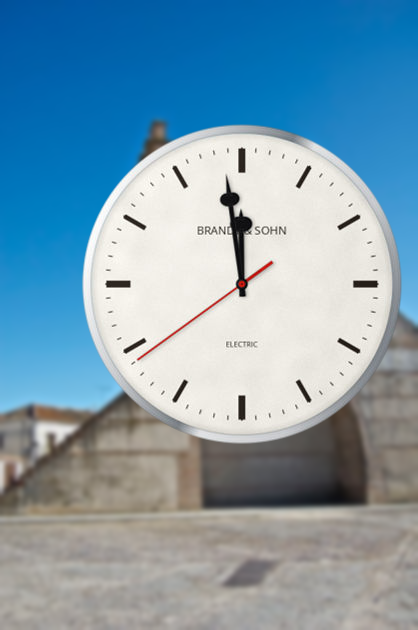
11:58:39
